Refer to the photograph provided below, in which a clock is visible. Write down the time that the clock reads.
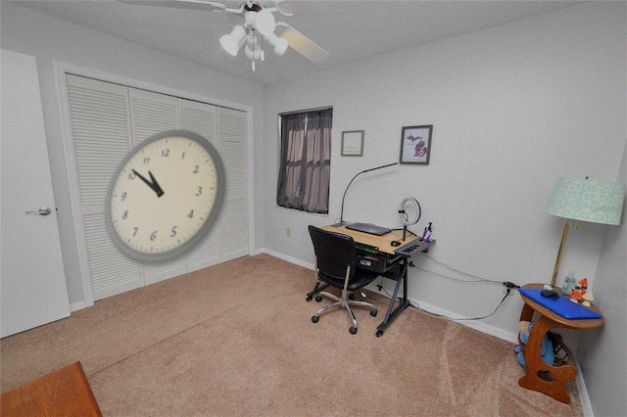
10:51
